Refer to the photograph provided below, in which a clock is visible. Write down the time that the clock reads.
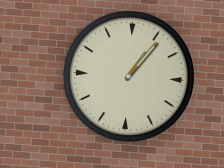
1:06
